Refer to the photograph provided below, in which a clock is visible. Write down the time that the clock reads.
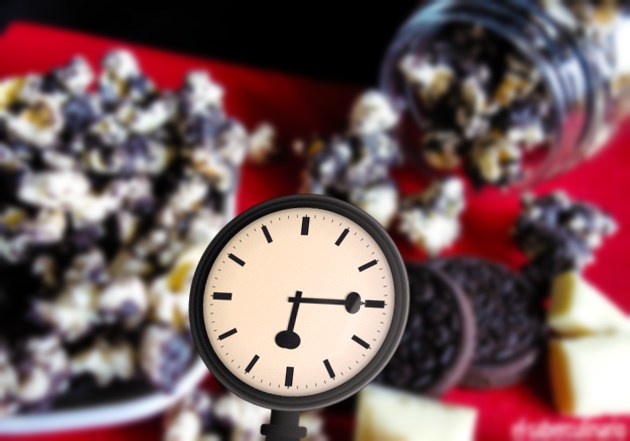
6:15
